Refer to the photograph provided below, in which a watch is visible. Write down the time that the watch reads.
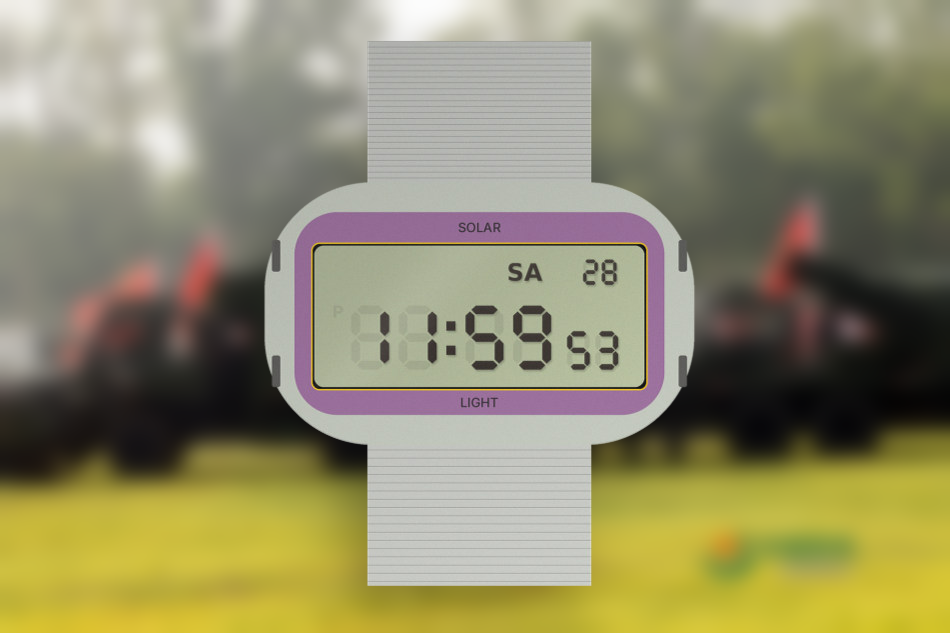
11:59:53
